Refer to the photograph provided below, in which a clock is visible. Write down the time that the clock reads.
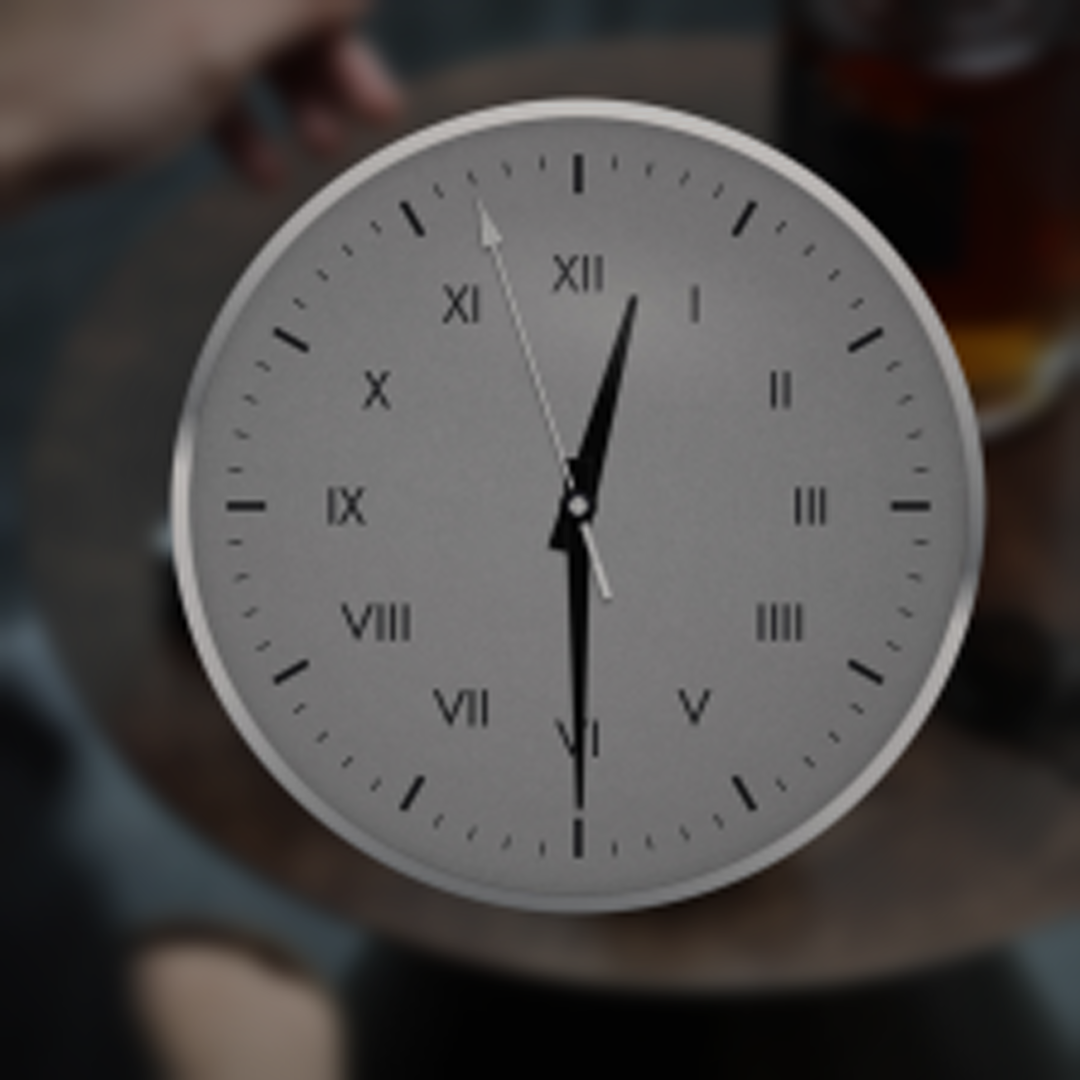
12:29:57
